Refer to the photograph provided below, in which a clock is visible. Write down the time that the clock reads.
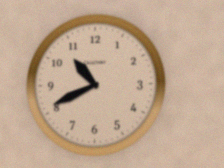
10:41
